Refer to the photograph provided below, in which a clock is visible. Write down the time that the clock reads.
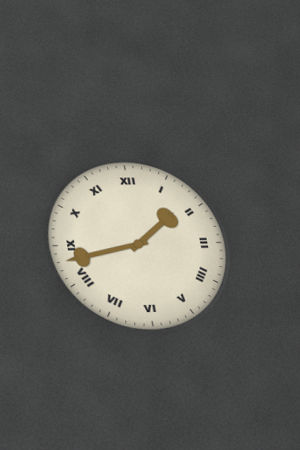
1:43
